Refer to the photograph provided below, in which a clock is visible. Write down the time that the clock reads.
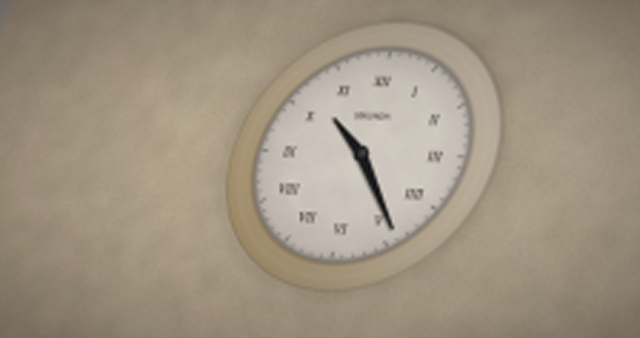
10:24
